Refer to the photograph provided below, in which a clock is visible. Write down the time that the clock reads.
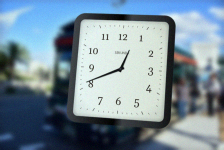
12:41
